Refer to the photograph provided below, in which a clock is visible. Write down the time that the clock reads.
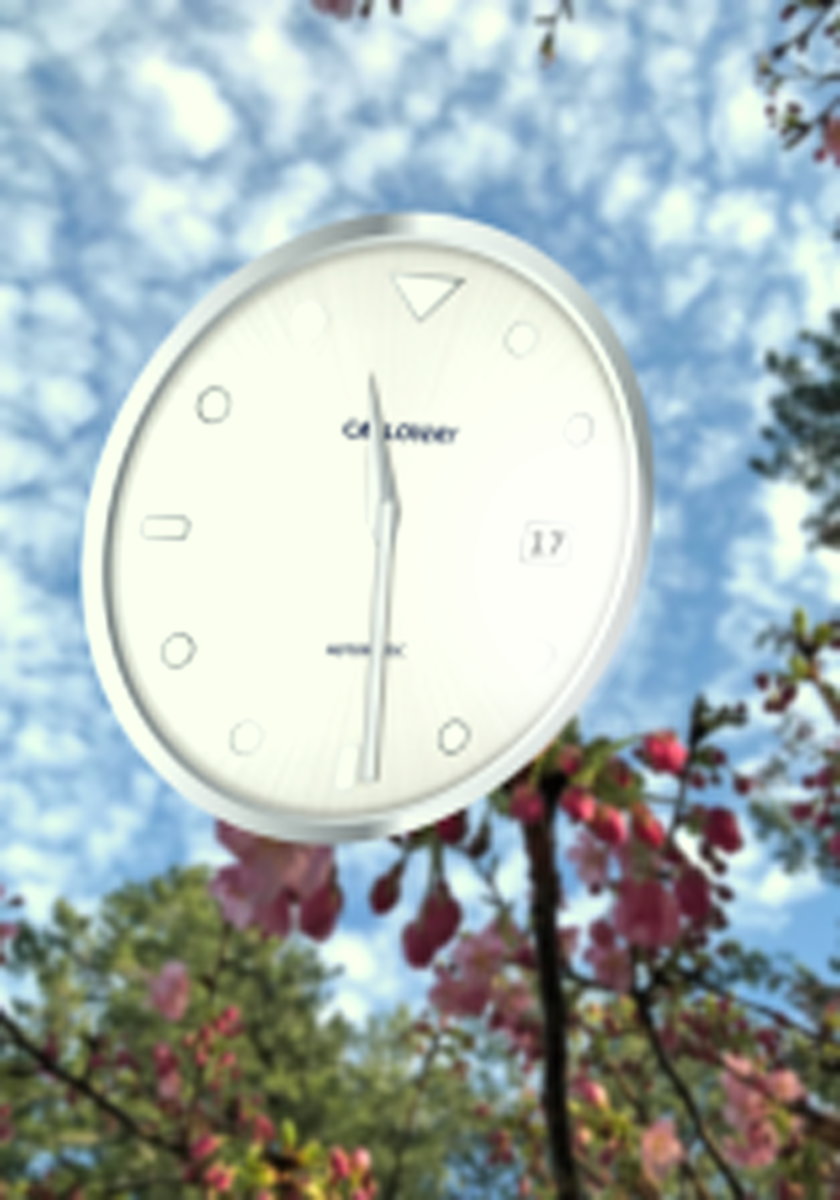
11:29
